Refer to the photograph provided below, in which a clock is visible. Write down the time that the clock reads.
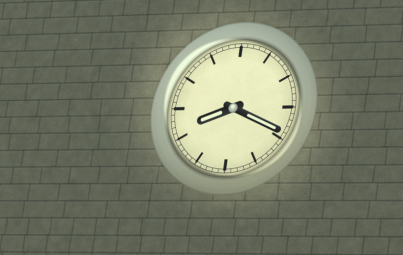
8:19
